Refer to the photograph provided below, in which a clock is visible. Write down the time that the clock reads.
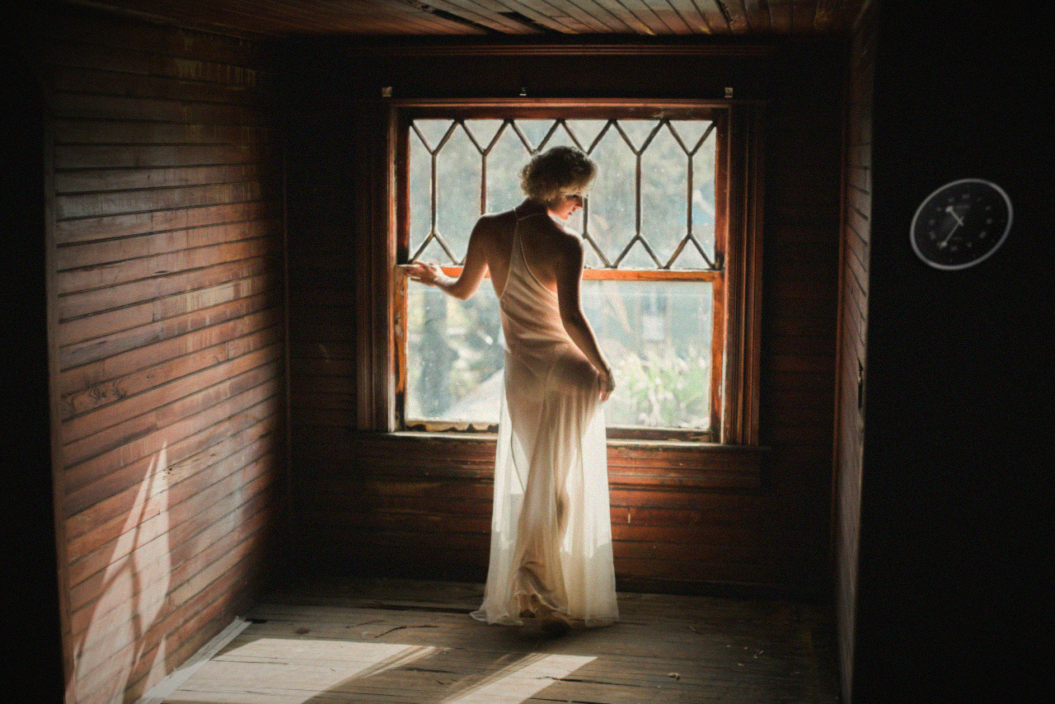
10:34
